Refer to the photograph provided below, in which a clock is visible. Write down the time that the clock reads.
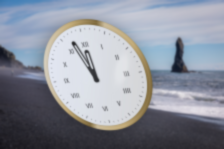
11:57
